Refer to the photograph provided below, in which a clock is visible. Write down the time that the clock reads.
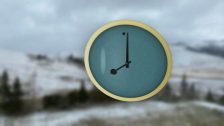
8:01
